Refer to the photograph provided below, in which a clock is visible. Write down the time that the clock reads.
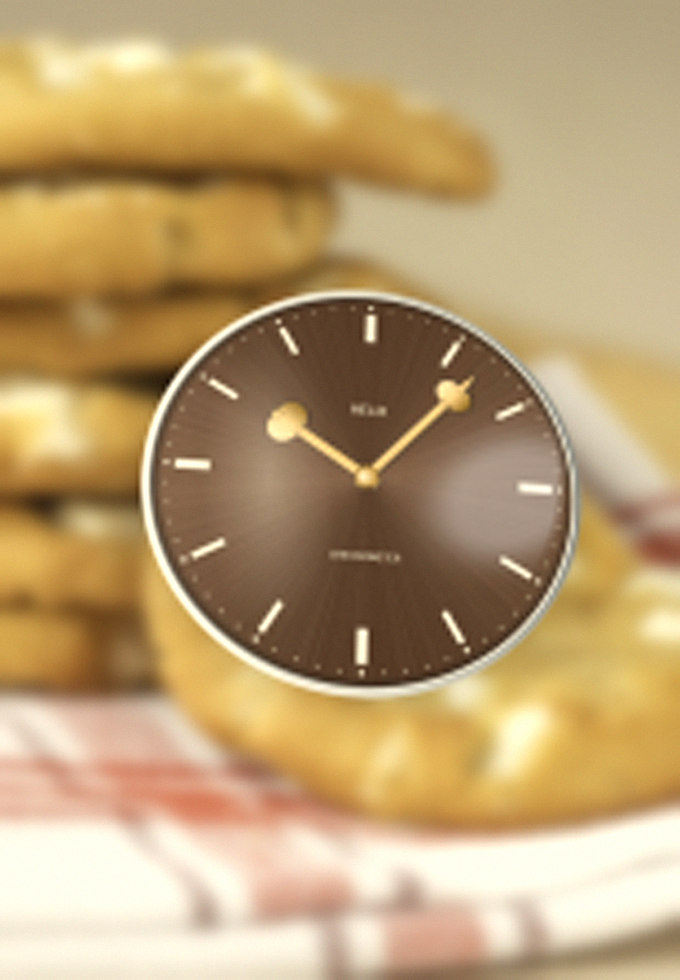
10:07
